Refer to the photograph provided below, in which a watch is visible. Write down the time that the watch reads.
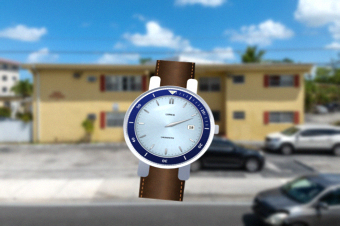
2:11
